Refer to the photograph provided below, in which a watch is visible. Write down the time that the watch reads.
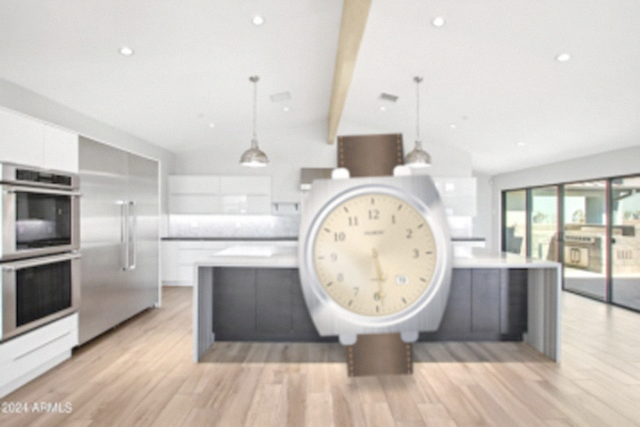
5:29
